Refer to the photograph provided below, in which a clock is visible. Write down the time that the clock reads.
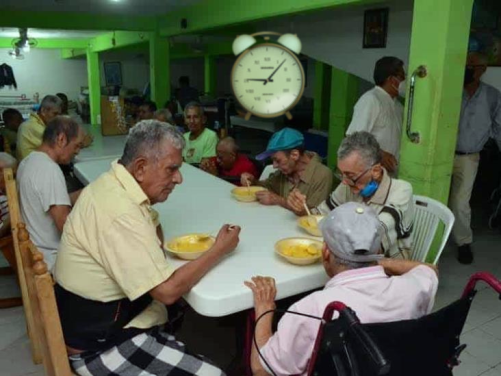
9:07
